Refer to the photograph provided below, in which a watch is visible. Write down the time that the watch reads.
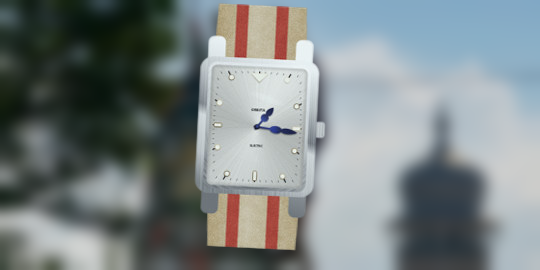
1:16
